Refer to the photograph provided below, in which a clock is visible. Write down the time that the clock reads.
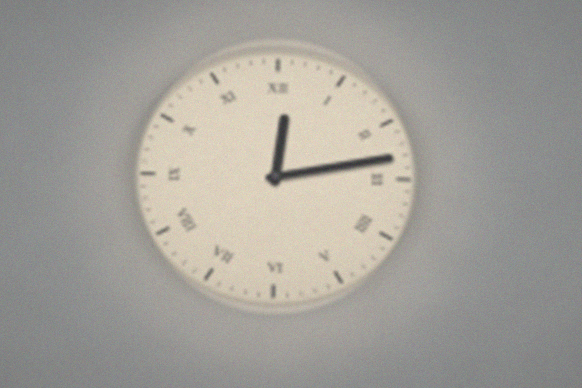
12:13
